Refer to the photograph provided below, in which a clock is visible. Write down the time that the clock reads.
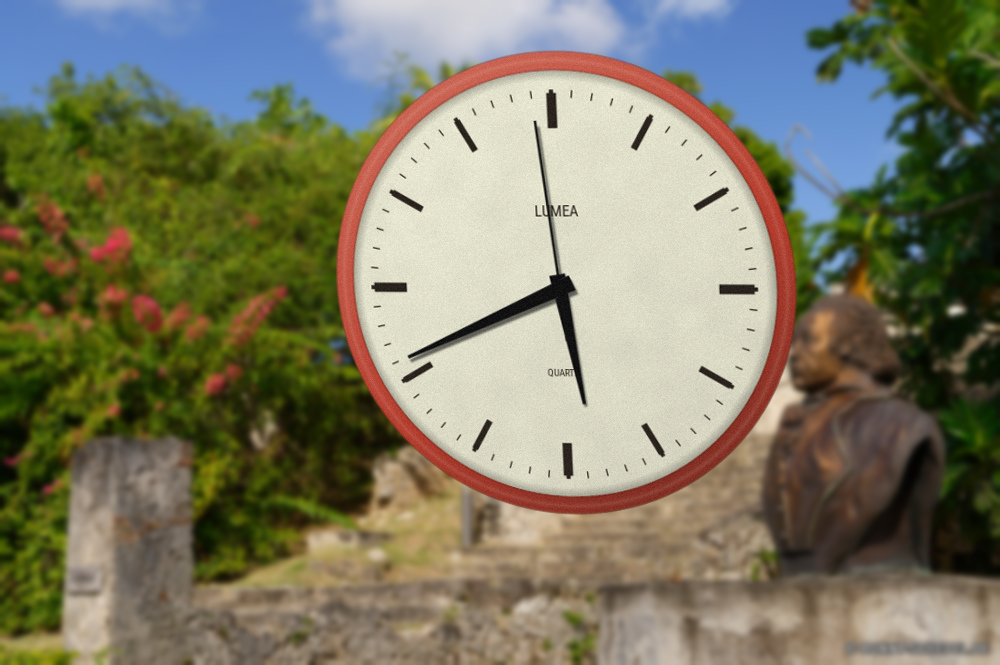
5:40:59
